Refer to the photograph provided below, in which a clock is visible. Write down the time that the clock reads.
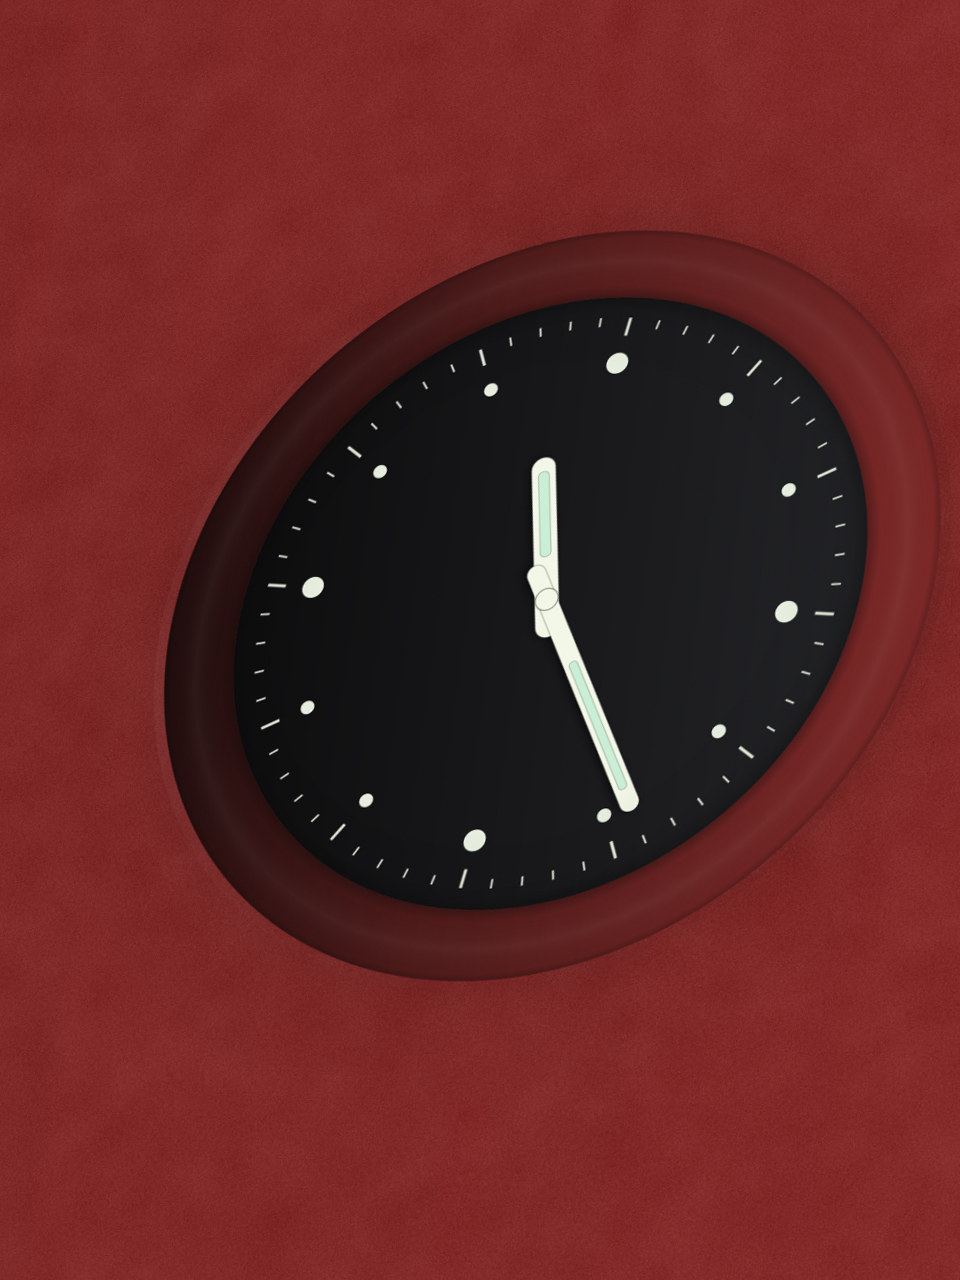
11:24
